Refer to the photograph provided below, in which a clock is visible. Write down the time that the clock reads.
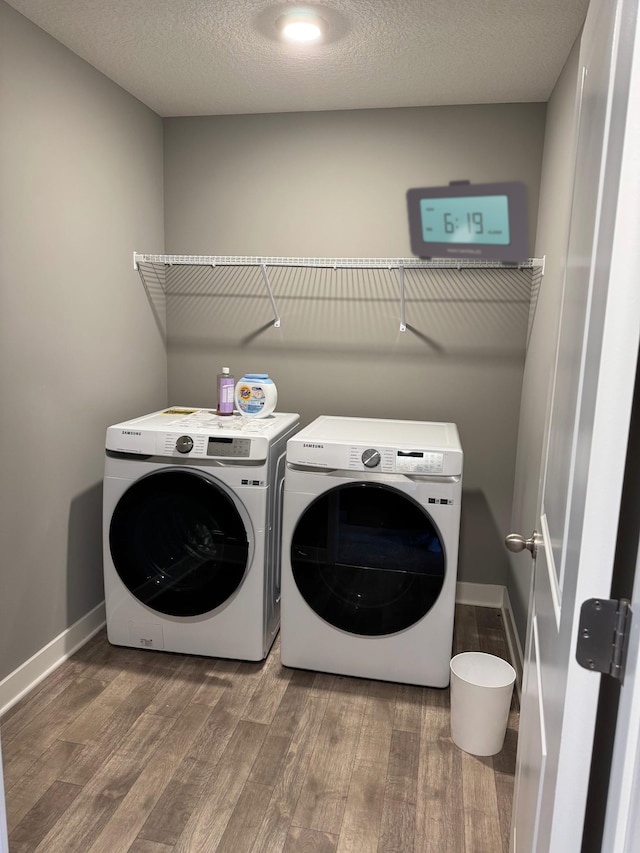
6:19
